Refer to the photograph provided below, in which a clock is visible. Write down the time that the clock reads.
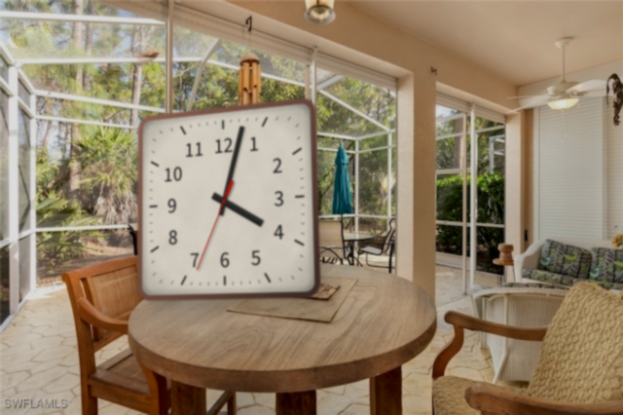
4:02:34
